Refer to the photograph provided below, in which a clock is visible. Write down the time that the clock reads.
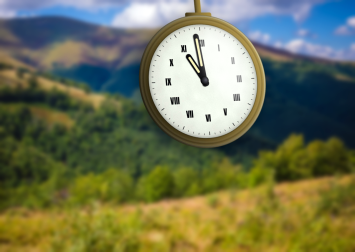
10:59
